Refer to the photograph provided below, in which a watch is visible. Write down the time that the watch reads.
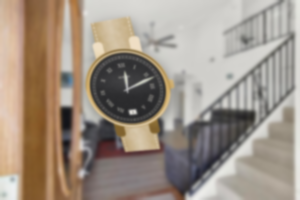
12:12
